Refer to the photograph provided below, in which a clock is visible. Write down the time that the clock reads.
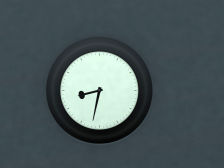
8:32
